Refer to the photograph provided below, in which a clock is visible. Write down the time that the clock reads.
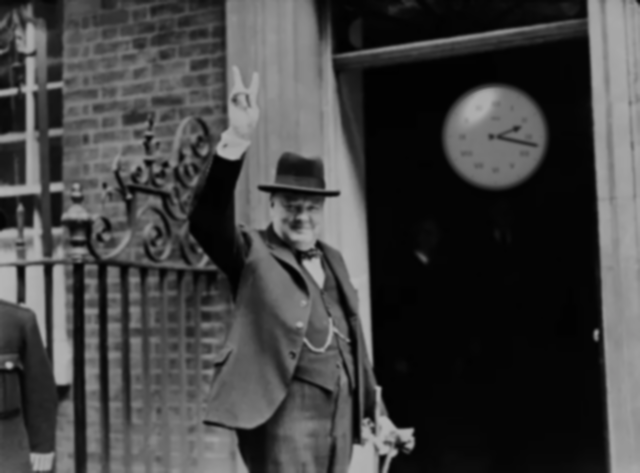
2:17
